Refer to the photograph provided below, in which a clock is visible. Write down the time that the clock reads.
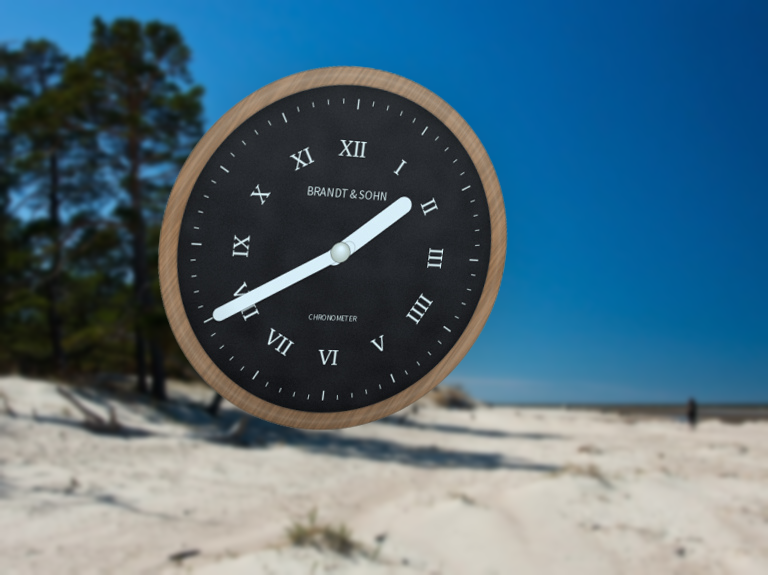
1:40
